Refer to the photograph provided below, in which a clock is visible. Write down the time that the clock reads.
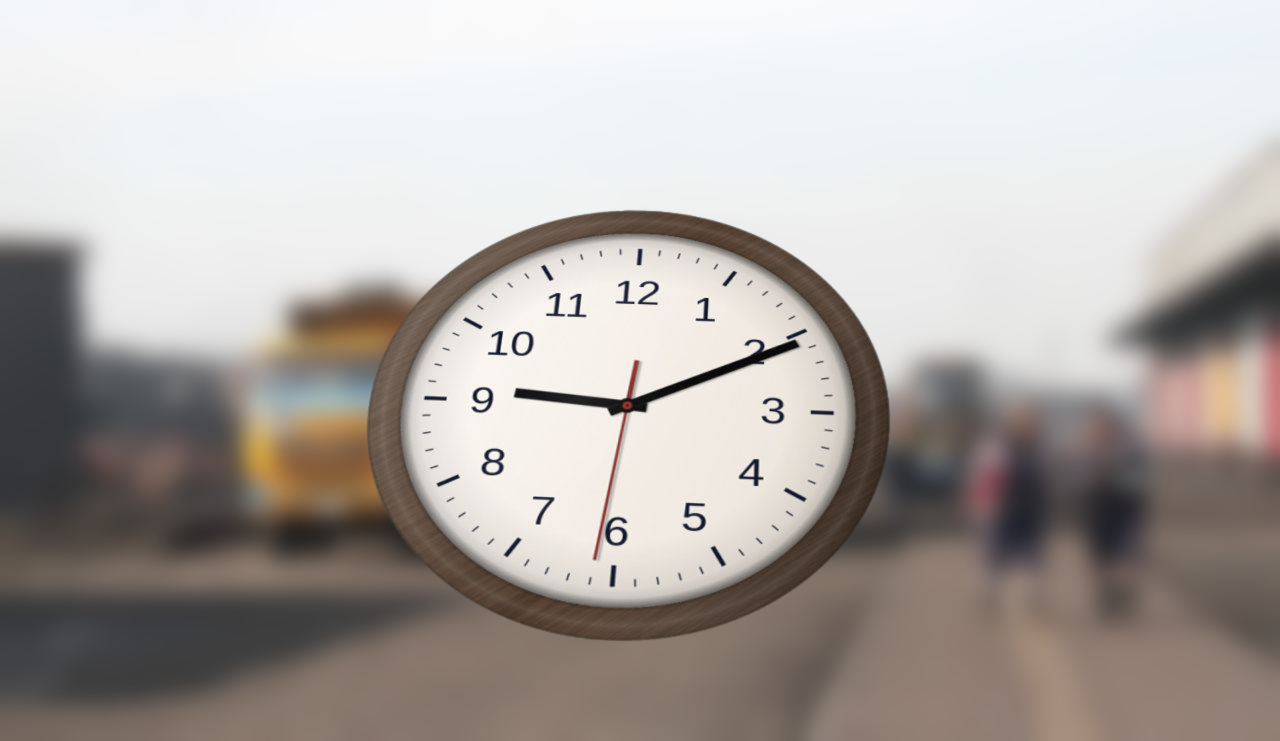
9:10:31
